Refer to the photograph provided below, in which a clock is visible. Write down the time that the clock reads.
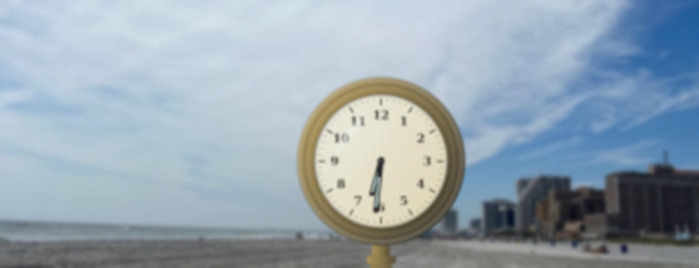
6:31
